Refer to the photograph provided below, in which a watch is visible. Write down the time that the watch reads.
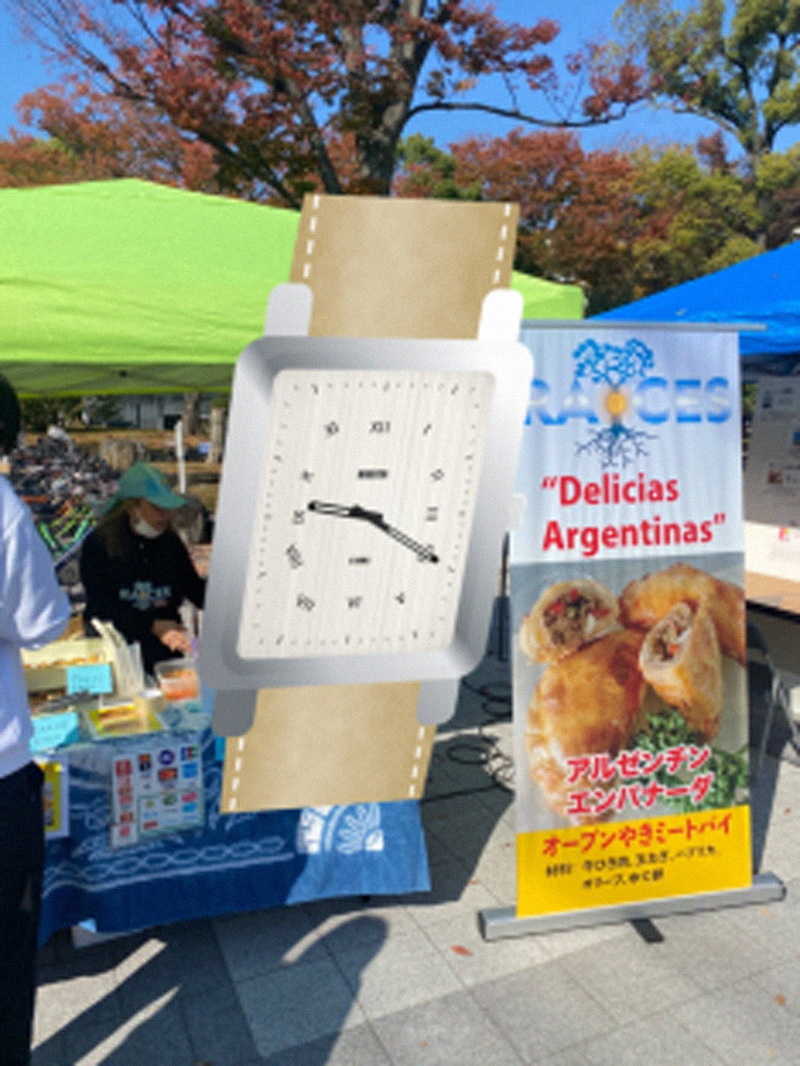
9:20
